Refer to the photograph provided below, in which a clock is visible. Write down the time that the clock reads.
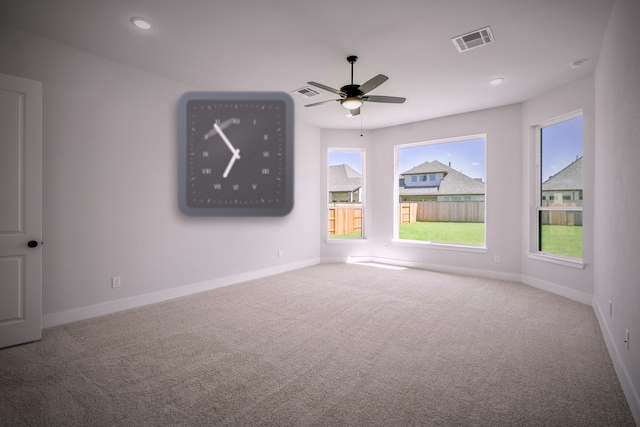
6:54
